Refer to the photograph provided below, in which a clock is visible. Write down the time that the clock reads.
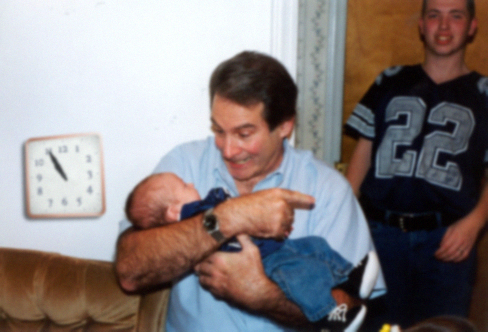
10:55
